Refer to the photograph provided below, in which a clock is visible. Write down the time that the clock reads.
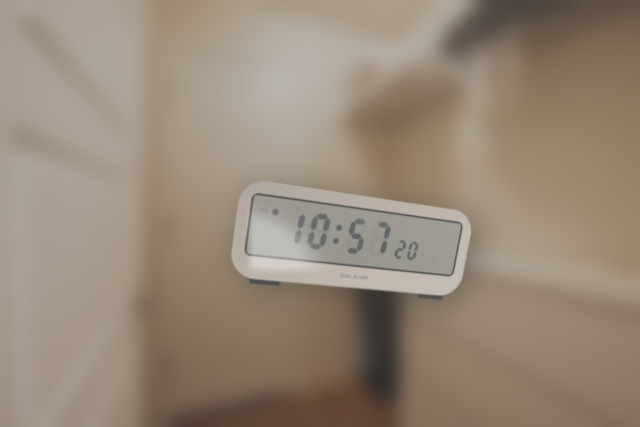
10:57:20
